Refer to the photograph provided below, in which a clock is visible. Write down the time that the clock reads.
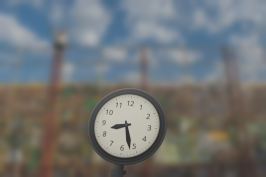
8:27
